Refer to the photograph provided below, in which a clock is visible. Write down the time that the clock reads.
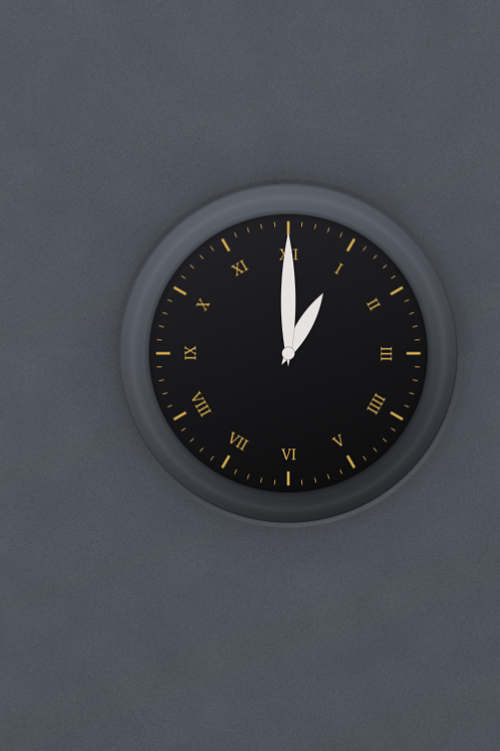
1:00
